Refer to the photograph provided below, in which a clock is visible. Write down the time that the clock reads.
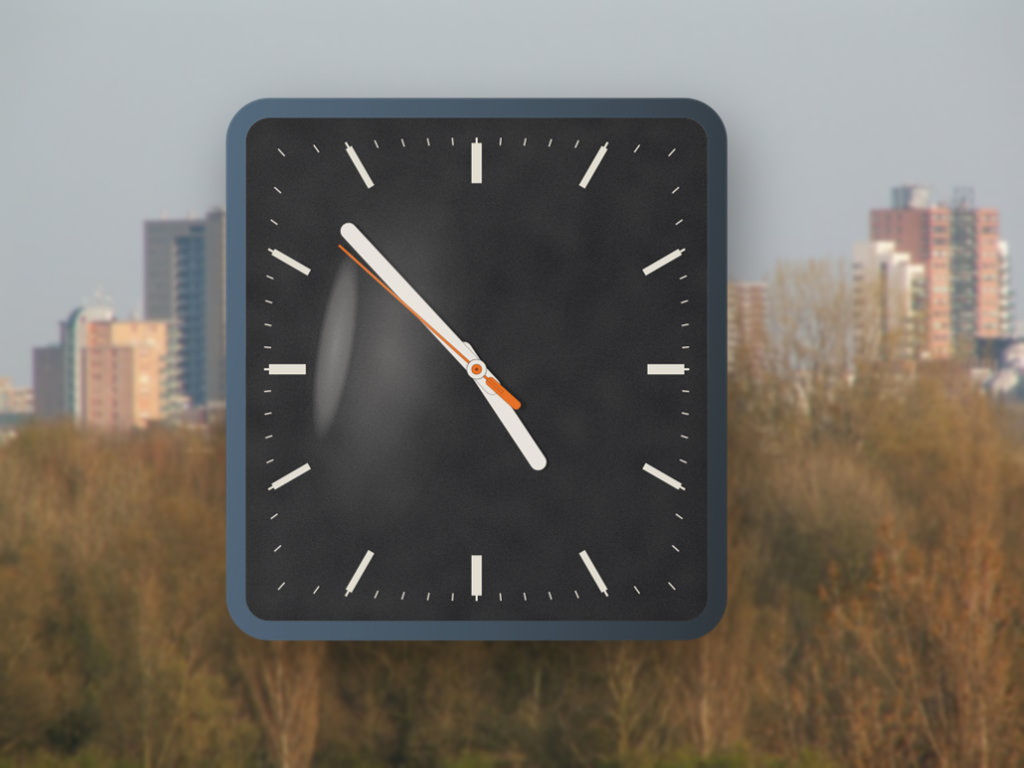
4:52:52
